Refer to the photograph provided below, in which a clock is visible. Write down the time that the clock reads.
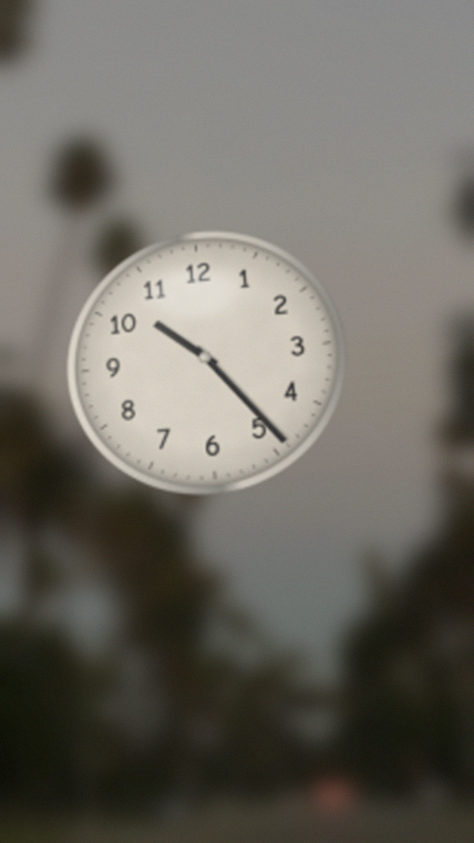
10:24
